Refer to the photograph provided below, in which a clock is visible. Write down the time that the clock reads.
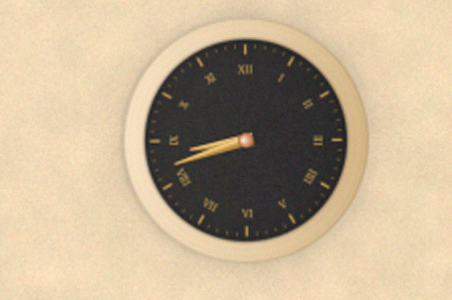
8:42
